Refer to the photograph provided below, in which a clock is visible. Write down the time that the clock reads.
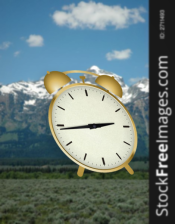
2:44
